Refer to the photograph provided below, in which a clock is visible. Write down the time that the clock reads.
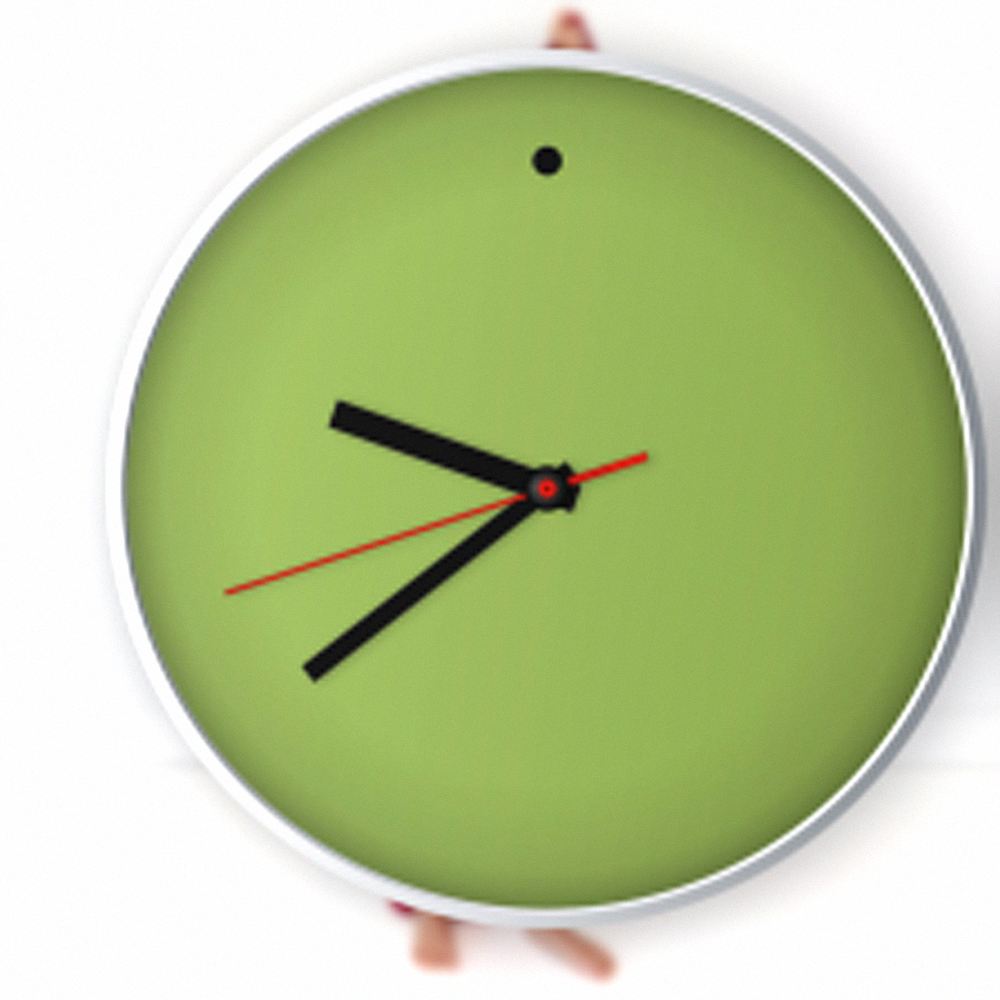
9:38:42
